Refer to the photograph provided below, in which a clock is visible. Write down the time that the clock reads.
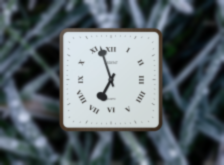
6:57
